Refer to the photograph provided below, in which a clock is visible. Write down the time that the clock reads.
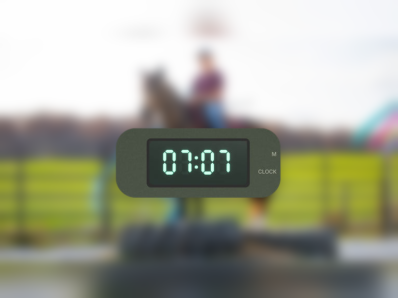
7:07
